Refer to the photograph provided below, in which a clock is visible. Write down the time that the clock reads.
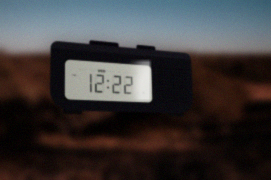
12:22
